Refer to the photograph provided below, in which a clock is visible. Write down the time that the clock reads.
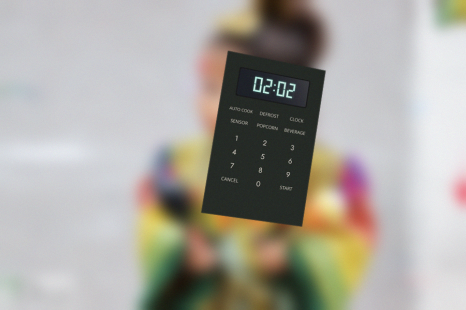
2:02
